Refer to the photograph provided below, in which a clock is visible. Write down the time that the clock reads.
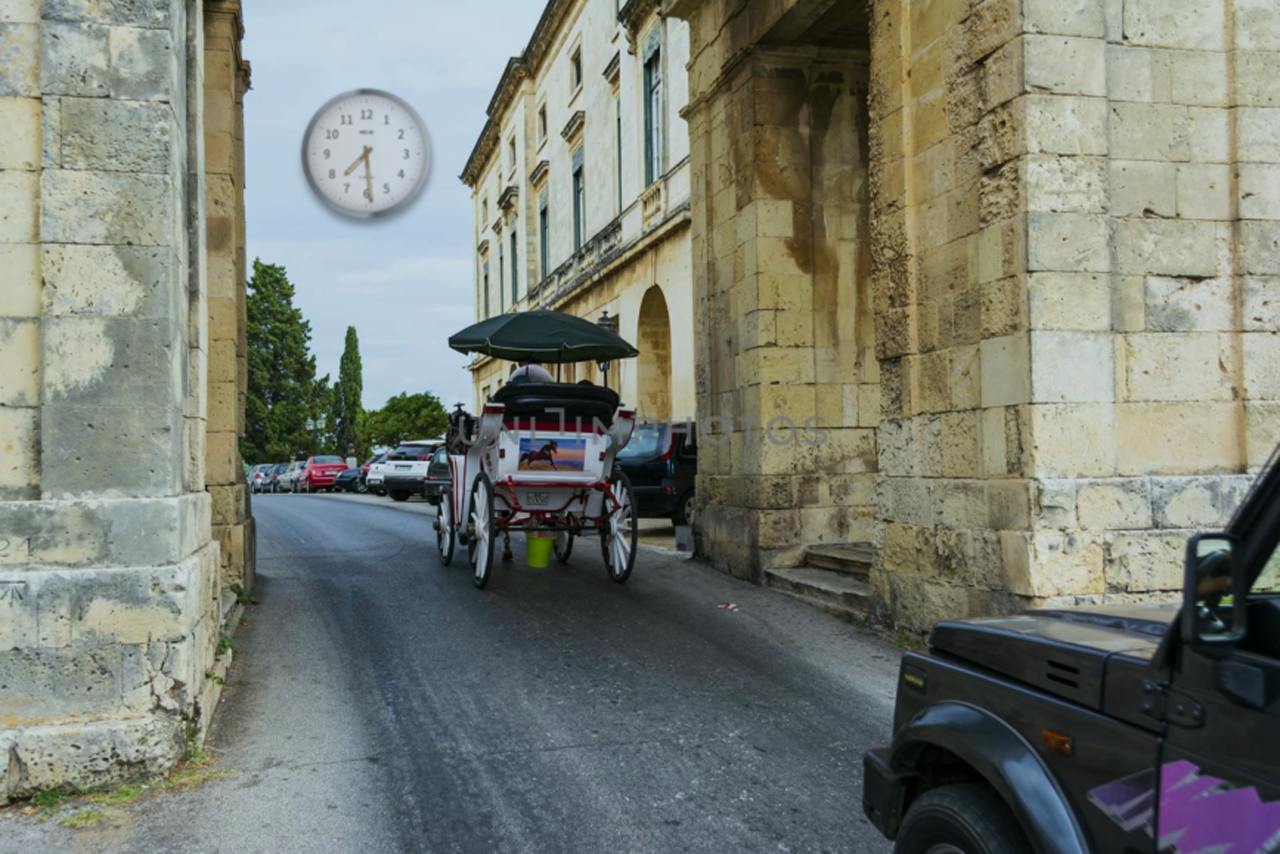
7:29
